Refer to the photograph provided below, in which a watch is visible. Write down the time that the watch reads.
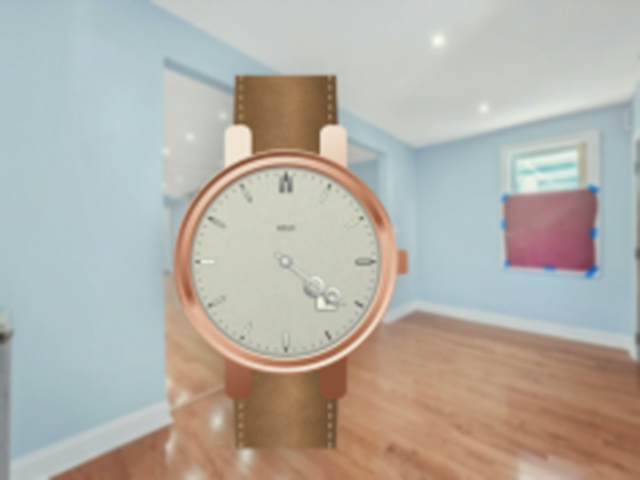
4:21
